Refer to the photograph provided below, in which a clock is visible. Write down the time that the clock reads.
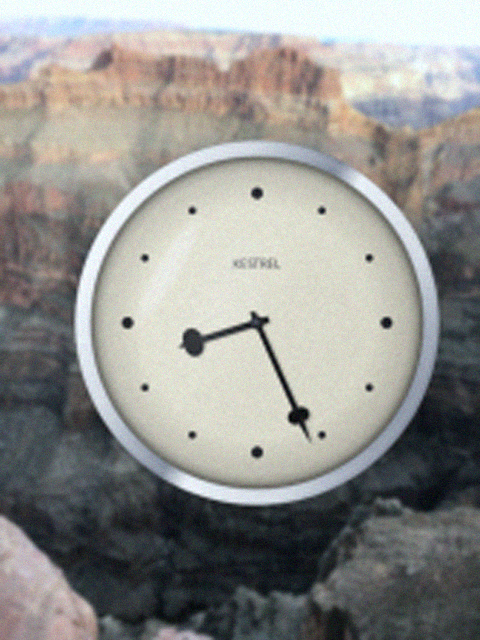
8:26
